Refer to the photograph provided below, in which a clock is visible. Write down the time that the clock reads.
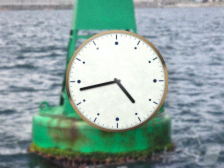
4:43
